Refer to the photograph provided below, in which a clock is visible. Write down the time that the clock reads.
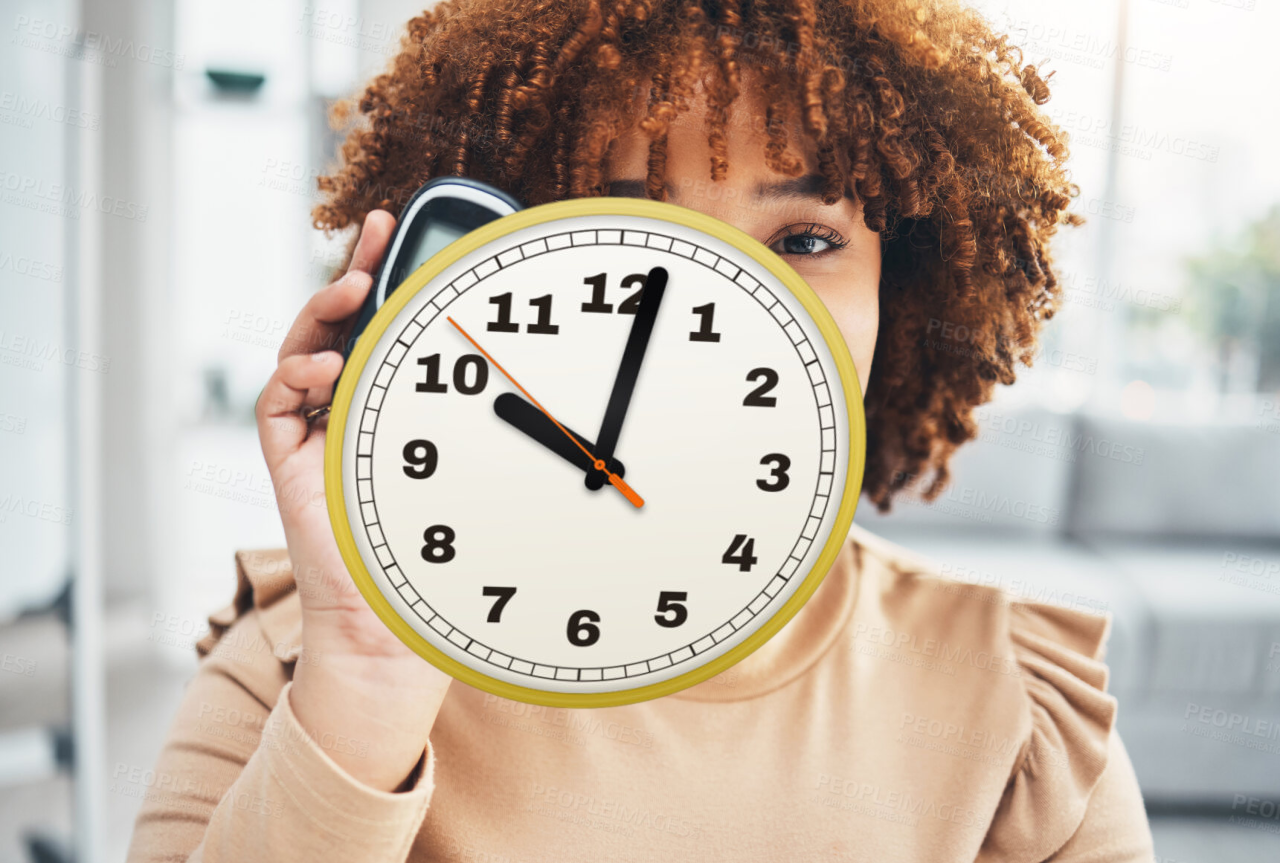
10:01:52
